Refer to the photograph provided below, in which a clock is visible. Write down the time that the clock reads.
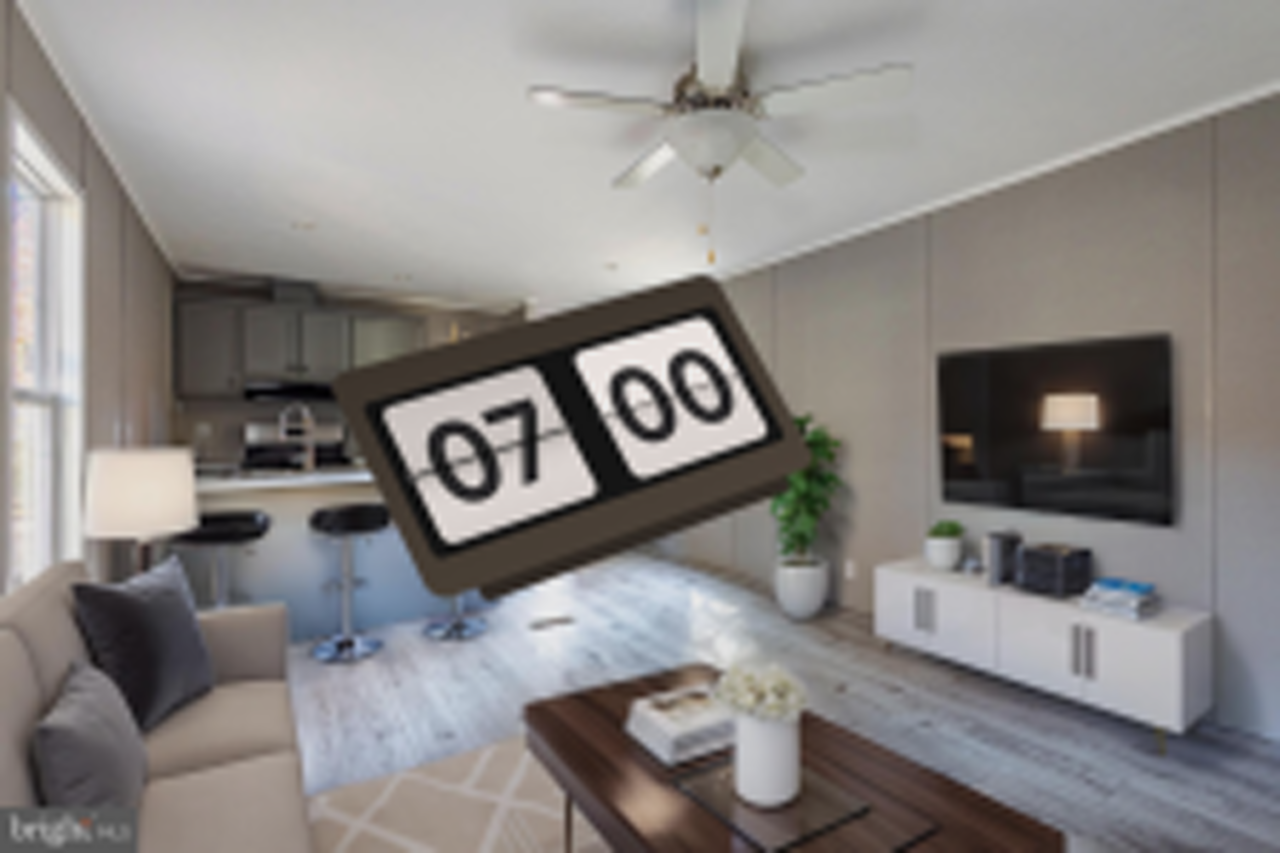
7:00
